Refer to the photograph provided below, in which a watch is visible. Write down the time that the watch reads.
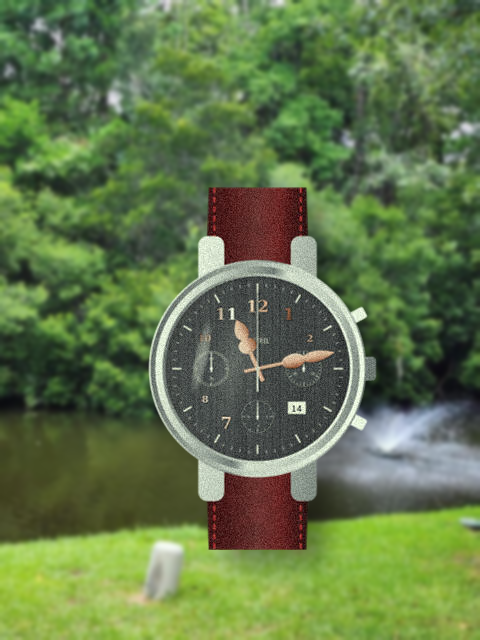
11:13
